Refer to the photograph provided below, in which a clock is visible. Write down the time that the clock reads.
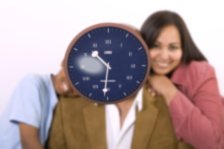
10:31
